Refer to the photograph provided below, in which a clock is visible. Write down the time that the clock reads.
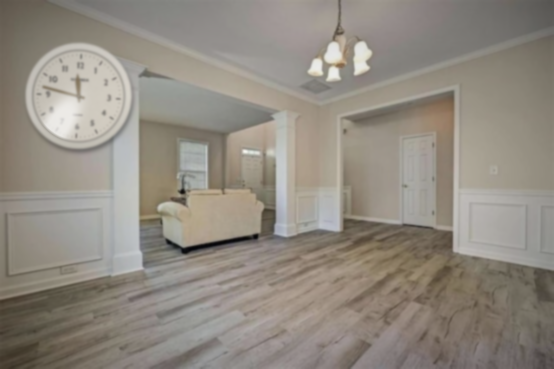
11:47
